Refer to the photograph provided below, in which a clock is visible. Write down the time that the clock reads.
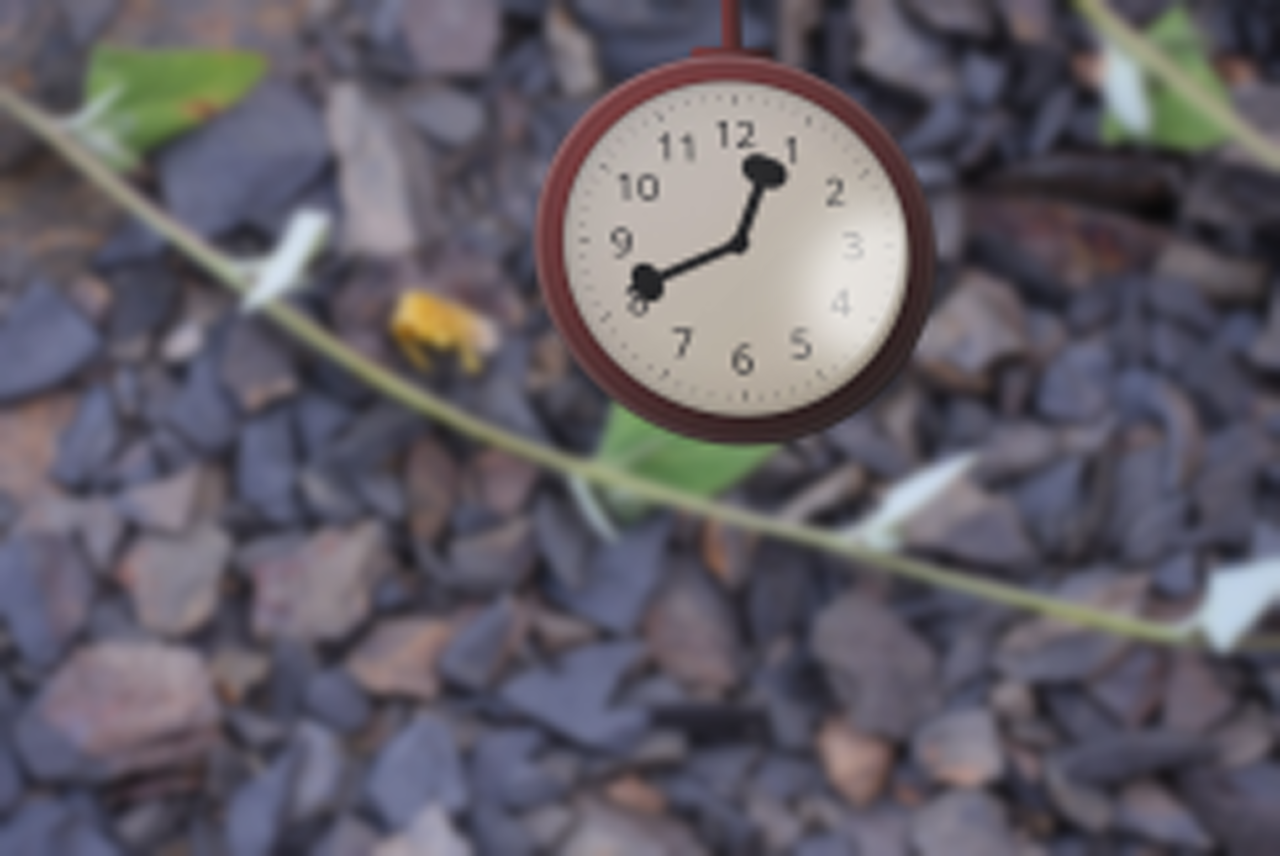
12:41
